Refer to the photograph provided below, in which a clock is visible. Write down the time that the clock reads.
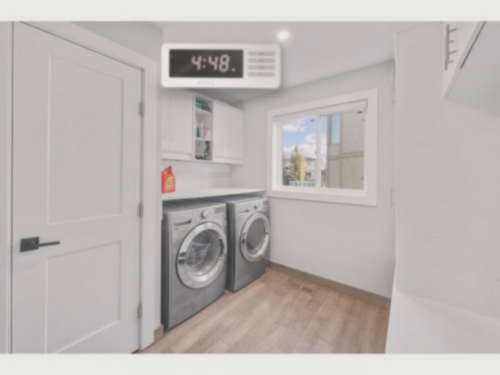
4:48
